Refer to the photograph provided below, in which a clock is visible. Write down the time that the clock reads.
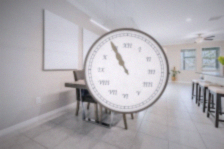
10:55
